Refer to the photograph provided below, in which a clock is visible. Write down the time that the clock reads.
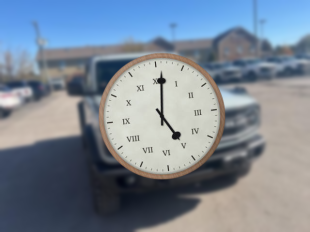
5:01
